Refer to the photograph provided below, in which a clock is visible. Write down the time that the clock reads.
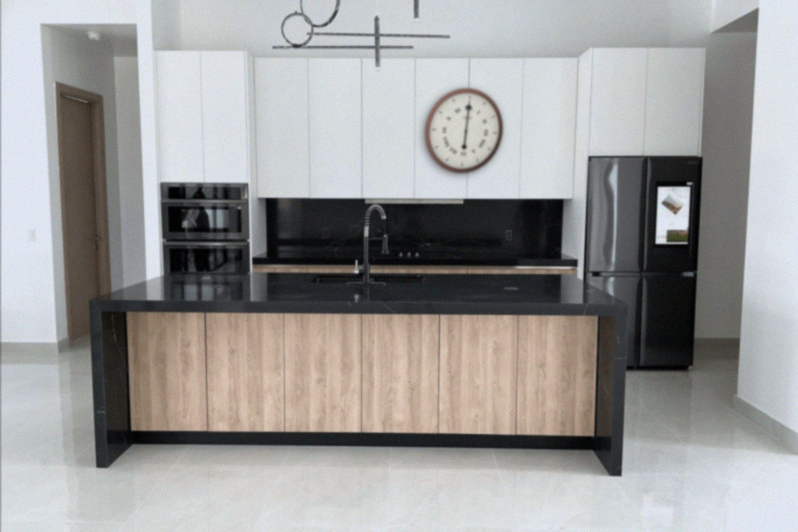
6:00
